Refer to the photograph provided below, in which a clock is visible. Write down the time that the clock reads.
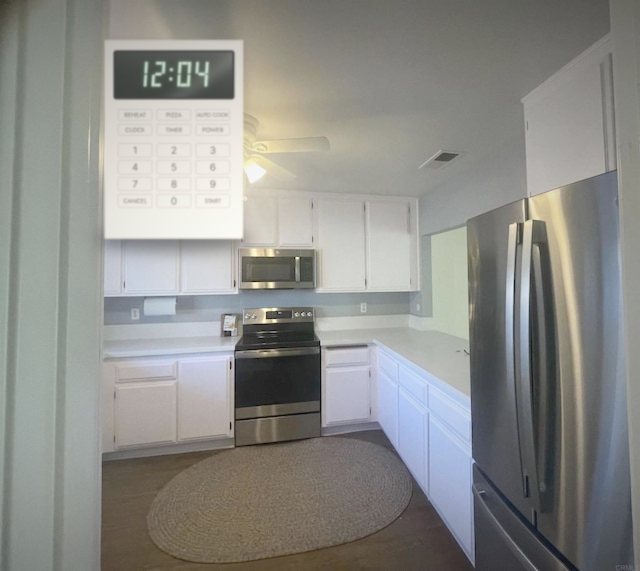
12:04
